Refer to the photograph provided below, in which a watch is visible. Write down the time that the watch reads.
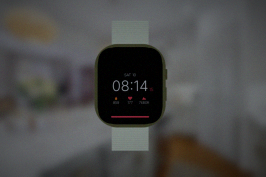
8:14
